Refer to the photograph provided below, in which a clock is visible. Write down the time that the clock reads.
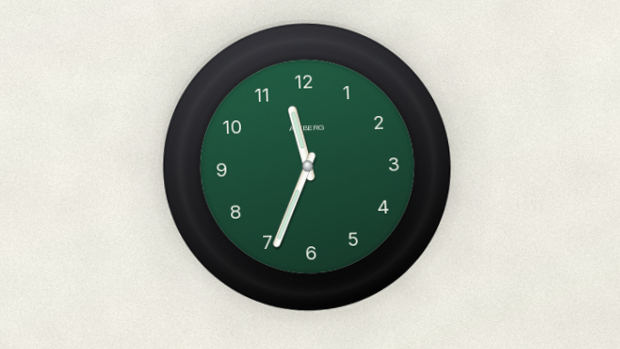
11:34
